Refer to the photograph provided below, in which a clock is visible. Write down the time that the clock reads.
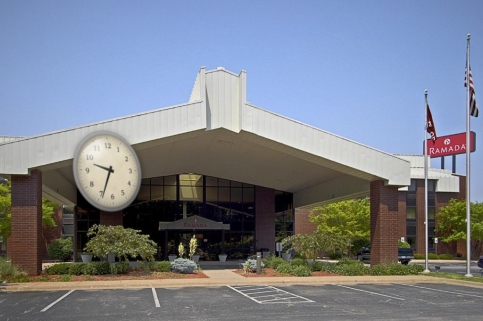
9:34
